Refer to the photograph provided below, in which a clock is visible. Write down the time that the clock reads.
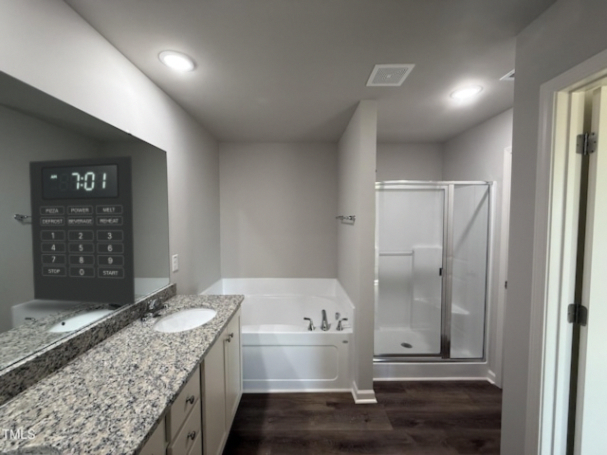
7:01
